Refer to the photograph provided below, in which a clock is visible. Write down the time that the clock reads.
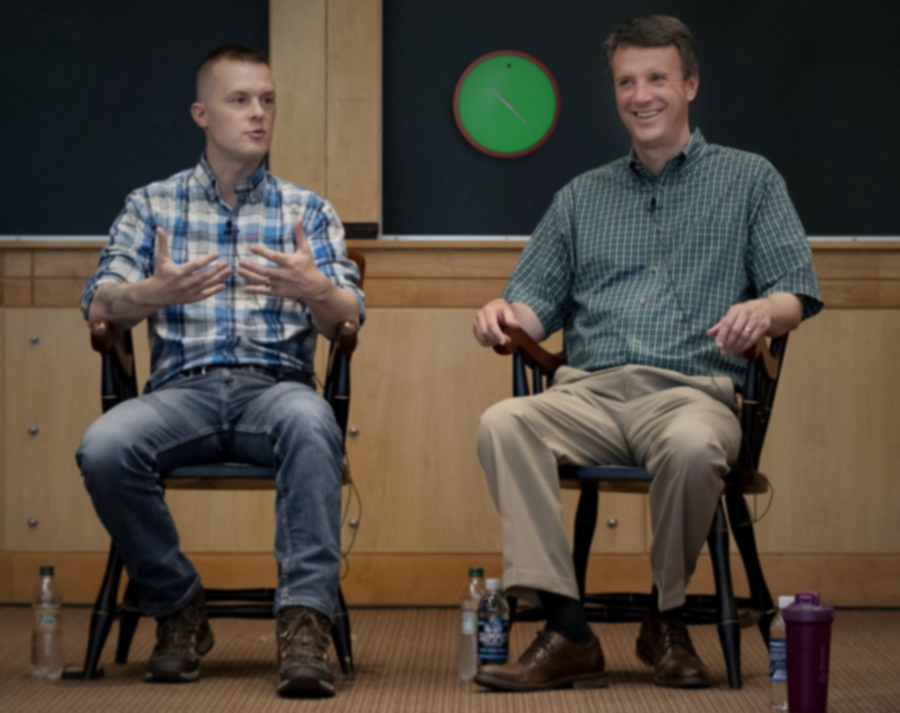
10:22
